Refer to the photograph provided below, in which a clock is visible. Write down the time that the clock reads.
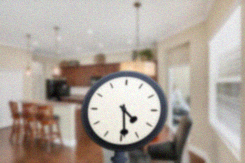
4:29
